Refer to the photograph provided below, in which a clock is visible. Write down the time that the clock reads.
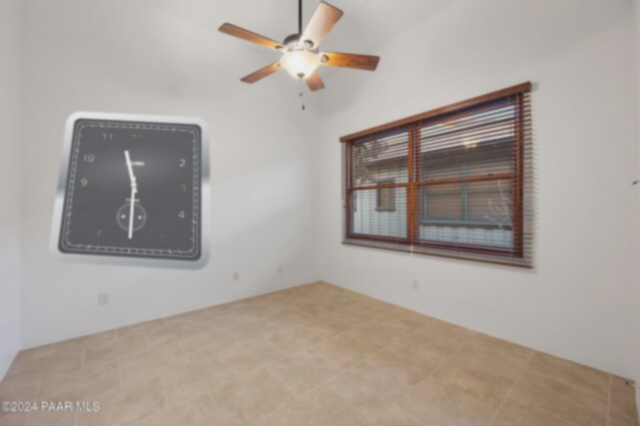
11:30
